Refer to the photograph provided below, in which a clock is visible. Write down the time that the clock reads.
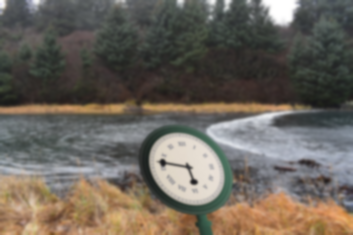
5:47
